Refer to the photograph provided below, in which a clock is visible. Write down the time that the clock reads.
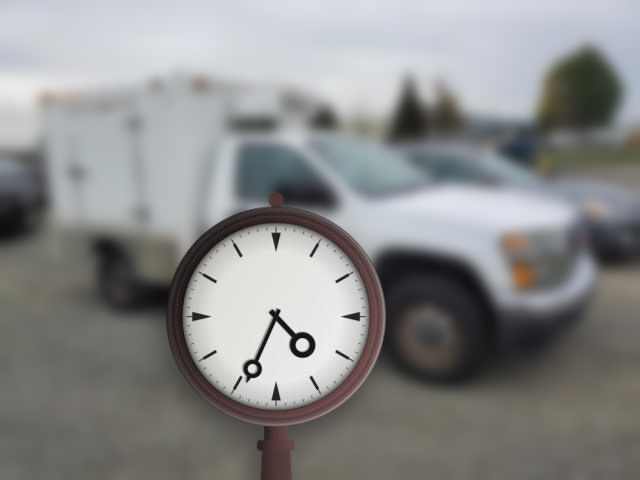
4:34
